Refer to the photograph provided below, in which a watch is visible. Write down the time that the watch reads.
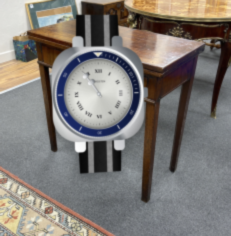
10:54
